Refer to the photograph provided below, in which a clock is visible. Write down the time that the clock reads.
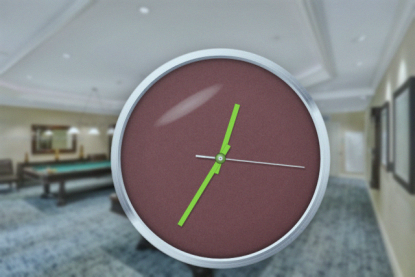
12:35:16
